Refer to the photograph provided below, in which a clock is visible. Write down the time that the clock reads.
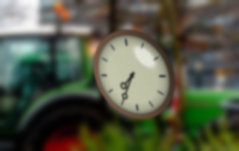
7:35
